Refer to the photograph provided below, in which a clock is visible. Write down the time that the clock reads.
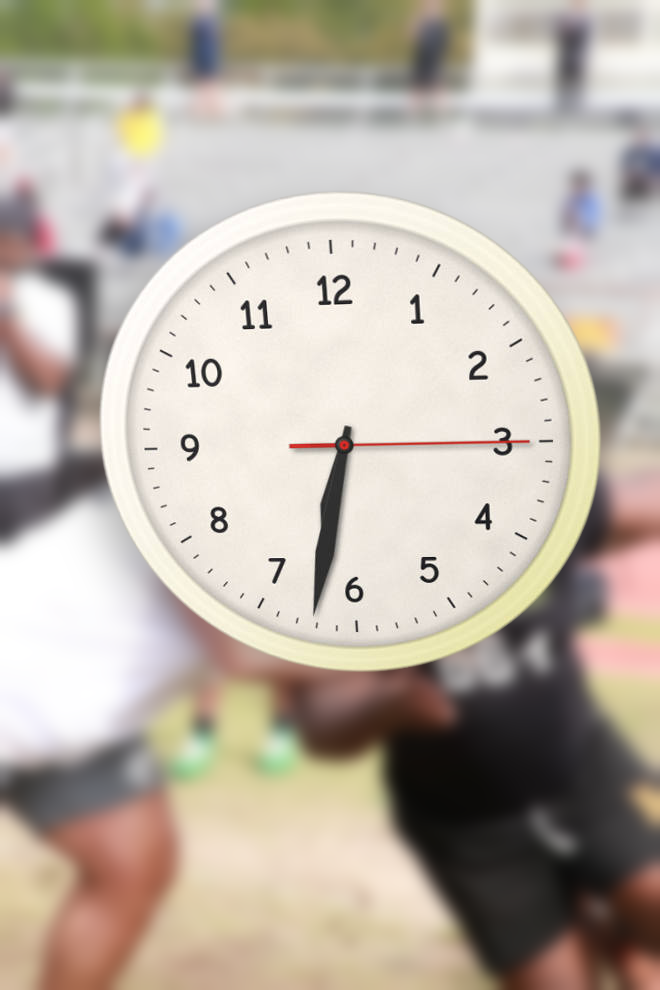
6:32:15
